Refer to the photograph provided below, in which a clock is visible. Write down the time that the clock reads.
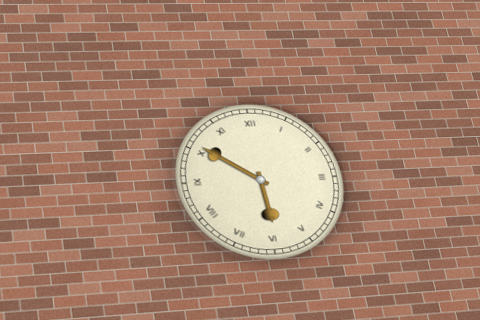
5:51
